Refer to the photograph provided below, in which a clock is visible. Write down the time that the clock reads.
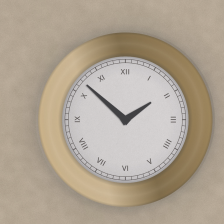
1:52
